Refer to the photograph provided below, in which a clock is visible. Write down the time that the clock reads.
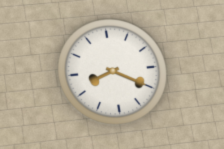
8:20
